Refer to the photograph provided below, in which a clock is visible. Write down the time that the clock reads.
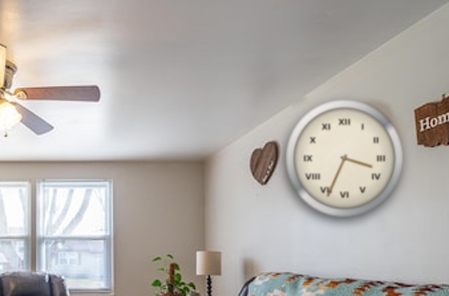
3:34
